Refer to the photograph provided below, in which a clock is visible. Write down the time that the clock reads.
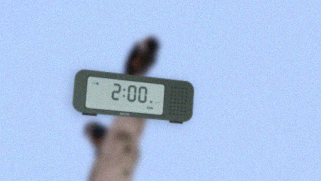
2:00
